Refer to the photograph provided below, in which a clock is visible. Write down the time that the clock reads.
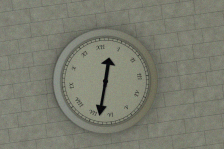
12:33
